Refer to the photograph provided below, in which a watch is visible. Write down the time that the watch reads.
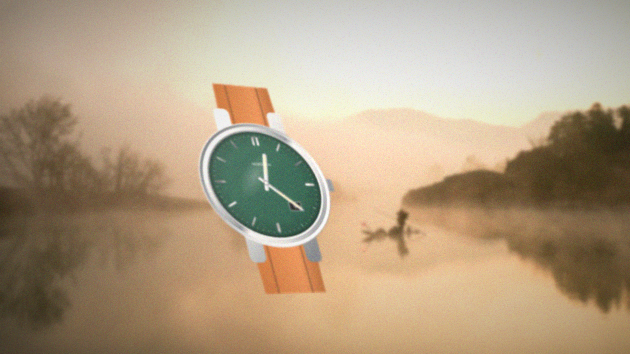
12:22
